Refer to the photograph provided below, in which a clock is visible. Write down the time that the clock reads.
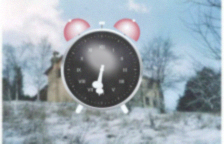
6:31
